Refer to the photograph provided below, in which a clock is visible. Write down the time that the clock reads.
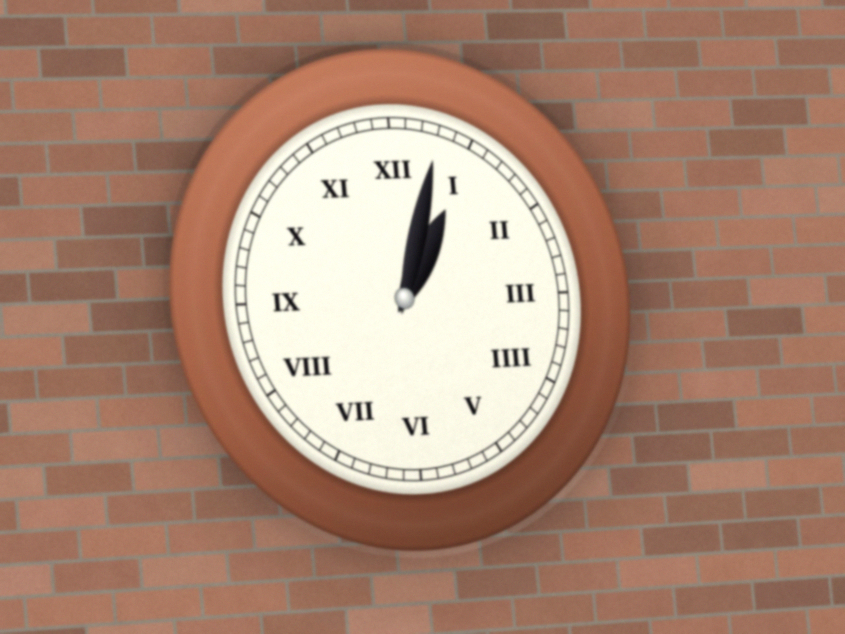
1:03
